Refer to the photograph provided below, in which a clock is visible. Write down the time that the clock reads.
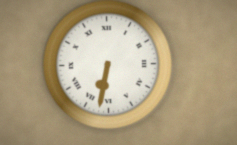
6:32
